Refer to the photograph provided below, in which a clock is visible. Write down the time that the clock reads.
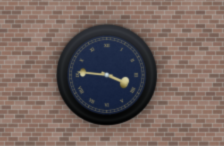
3:46
